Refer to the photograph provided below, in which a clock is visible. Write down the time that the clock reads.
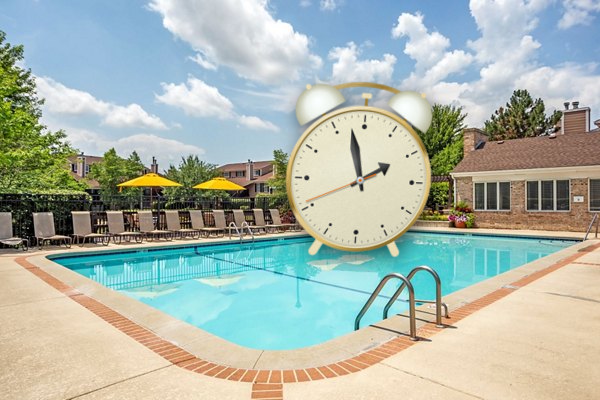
1:57:41
